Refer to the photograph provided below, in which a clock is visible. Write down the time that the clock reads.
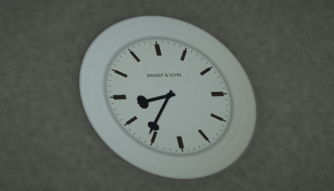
8:36
